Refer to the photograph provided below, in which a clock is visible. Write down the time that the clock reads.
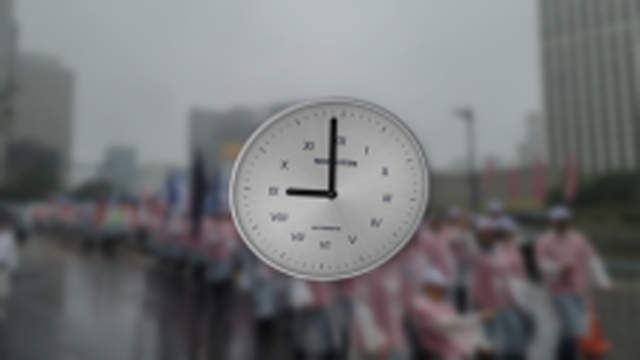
8:59
